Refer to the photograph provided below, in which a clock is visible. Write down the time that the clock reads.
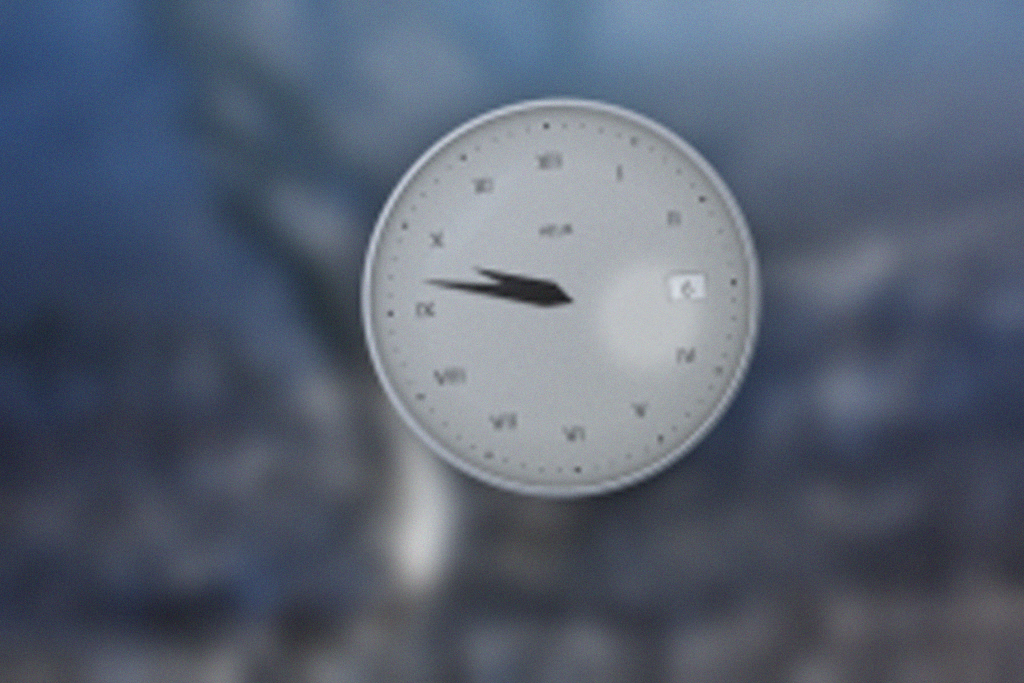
9:47
